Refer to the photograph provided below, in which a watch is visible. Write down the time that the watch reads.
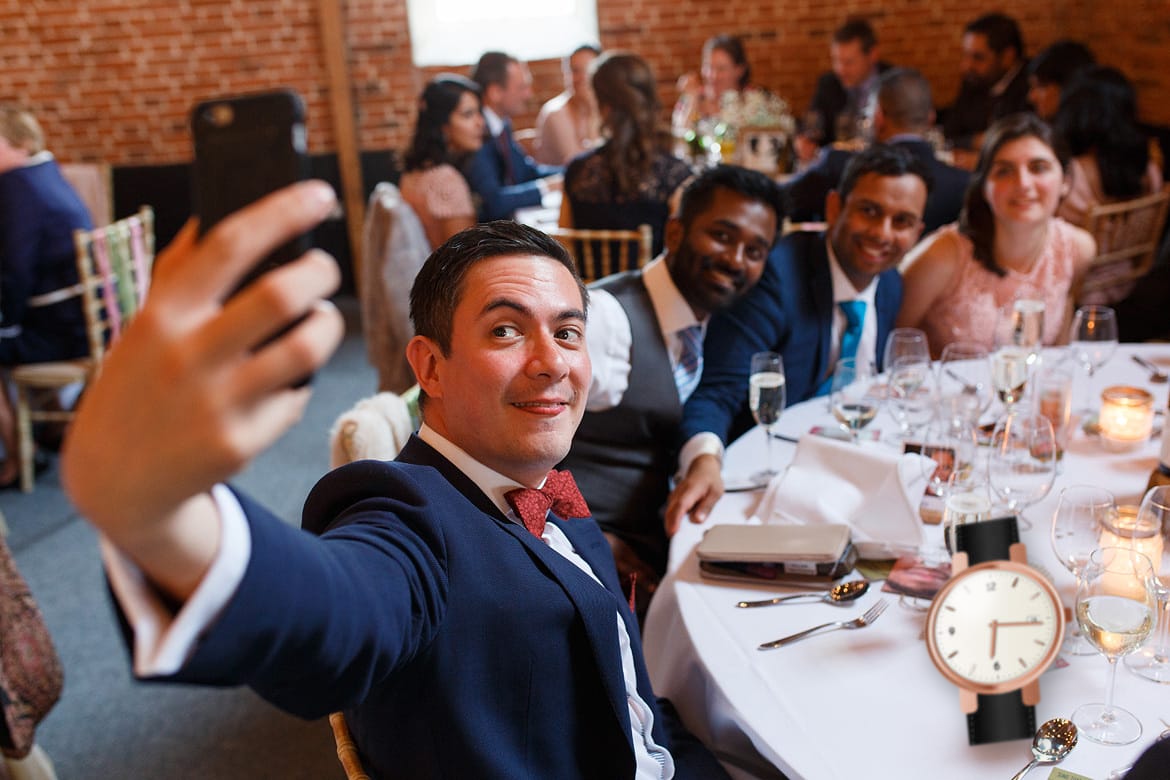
6:16
